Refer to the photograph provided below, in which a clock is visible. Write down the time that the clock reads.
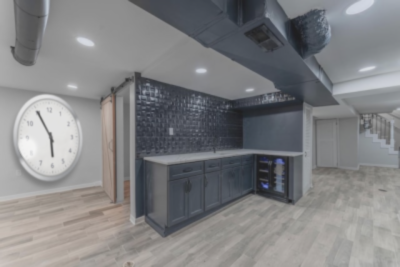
5:55
